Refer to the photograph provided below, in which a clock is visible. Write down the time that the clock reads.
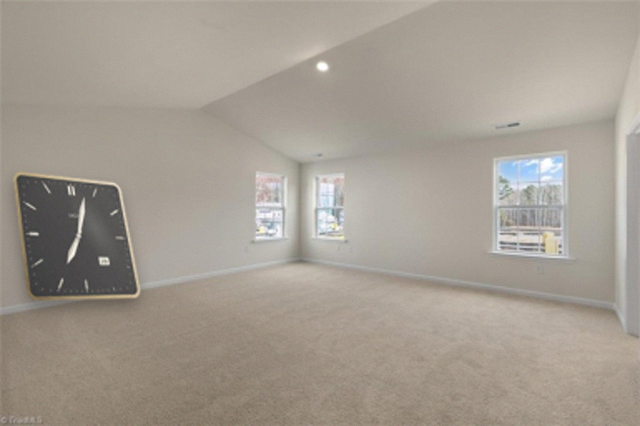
7:03
